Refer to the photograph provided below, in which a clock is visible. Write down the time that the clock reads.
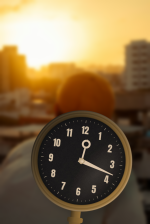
12:18
